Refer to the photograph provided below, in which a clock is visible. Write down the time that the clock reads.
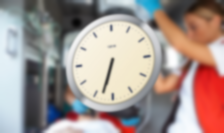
6:33
